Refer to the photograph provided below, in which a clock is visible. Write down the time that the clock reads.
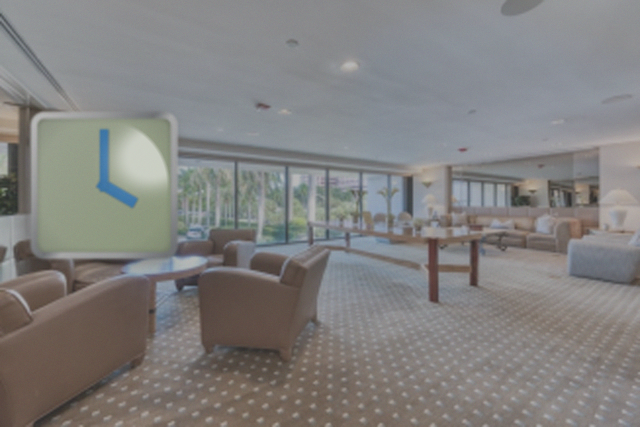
4:00
